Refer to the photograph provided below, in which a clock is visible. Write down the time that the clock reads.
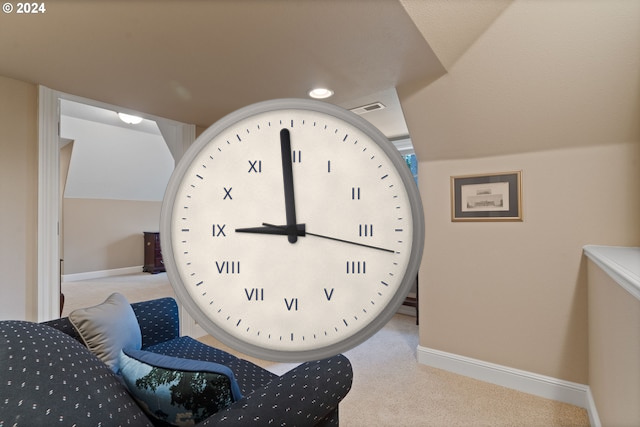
8:59:17
